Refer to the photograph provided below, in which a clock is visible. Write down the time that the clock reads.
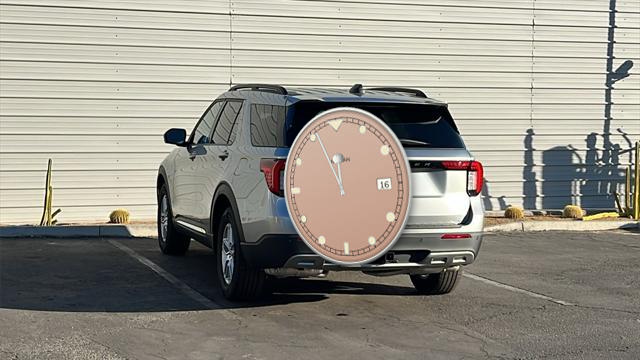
11:56
